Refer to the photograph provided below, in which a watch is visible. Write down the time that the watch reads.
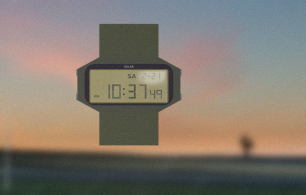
10:37:49
